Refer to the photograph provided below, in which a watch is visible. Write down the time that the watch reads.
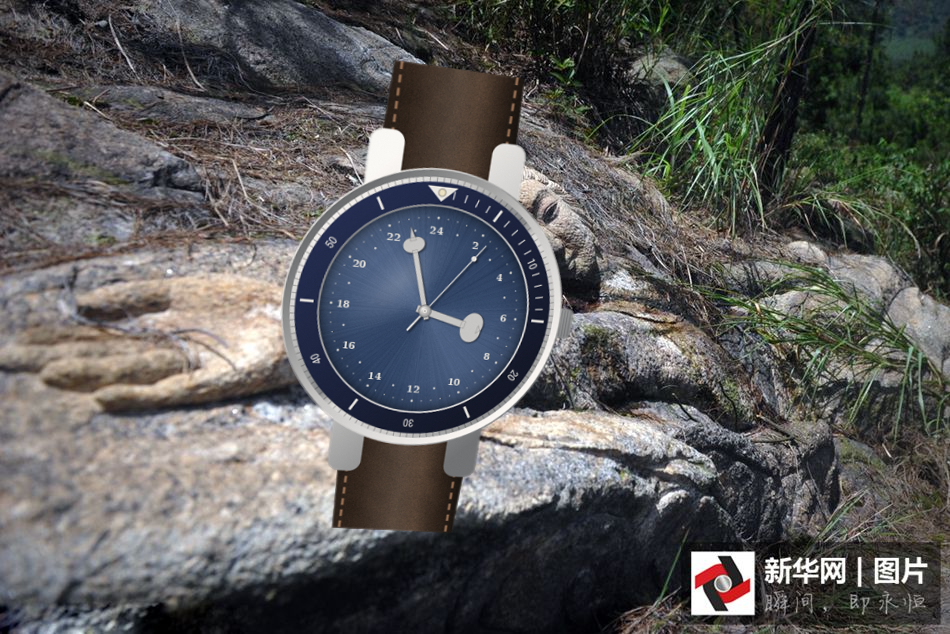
6:57:06
